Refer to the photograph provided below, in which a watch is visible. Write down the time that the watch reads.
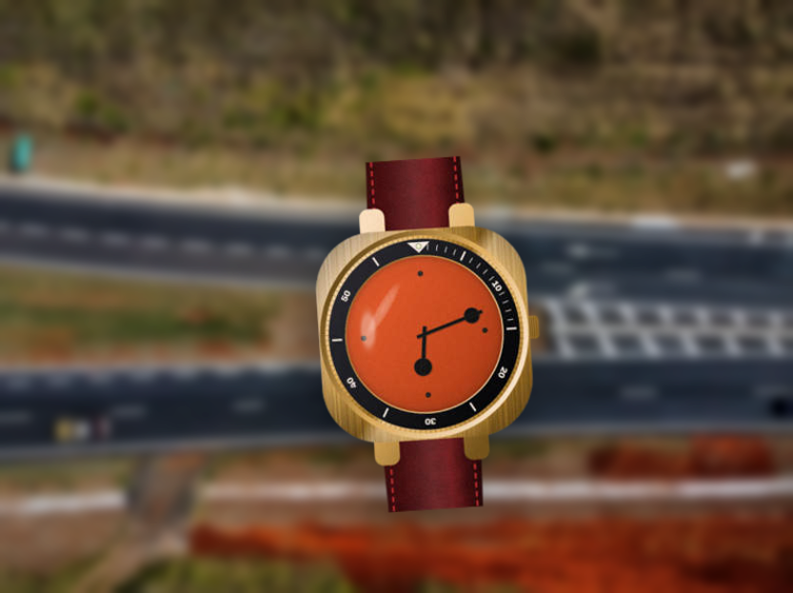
6:12
